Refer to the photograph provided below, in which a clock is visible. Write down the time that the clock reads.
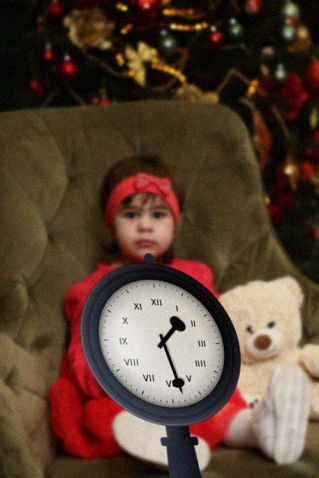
1:28
